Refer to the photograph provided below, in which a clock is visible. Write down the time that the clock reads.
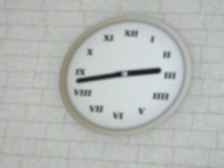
2:43
